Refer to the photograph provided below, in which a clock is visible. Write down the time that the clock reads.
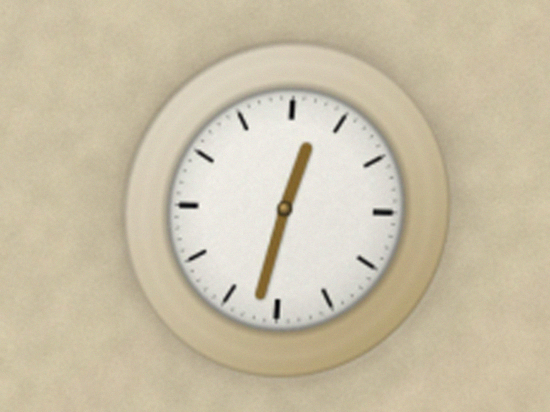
12:32
